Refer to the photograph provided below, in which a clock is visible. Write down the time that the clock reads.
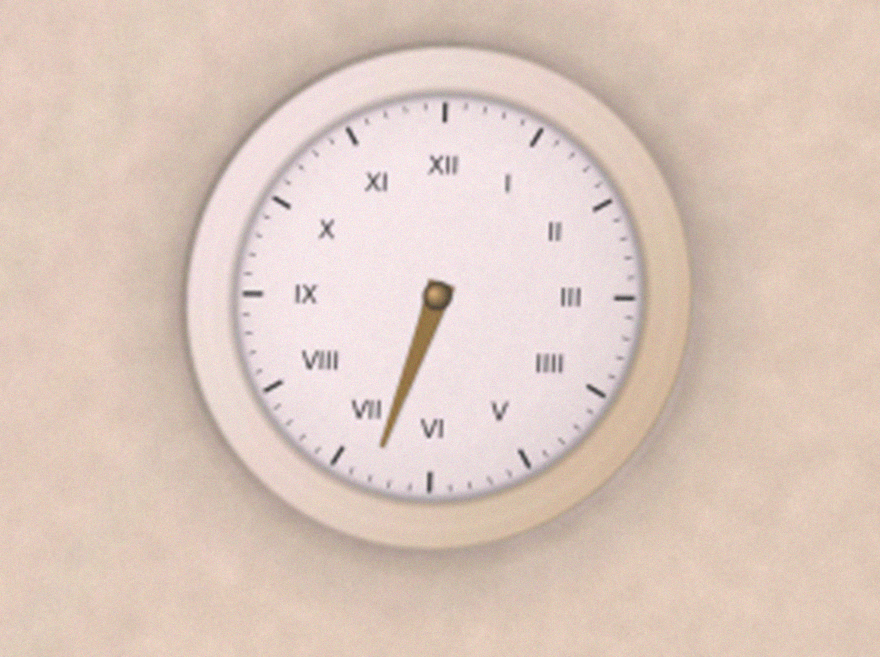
6:33
